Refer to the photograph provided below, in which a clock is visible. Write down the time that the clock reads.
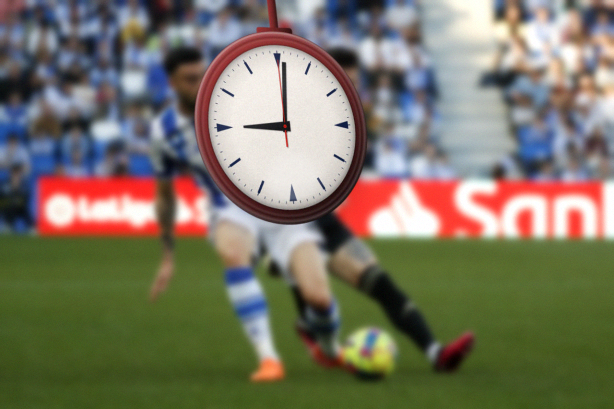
9:01:00
